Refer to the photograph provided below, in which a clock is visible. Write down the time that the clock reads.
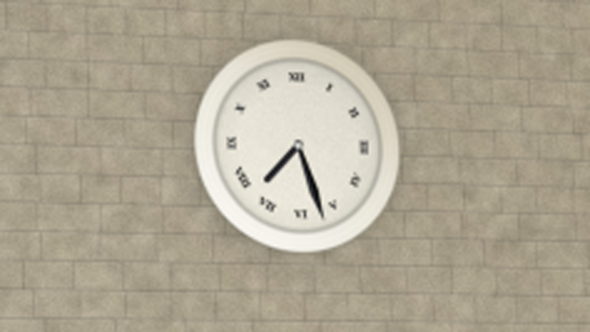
7:27
